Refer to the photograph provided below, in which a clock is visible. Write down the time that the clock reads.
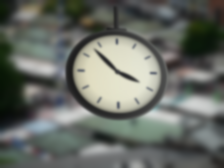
3:53
